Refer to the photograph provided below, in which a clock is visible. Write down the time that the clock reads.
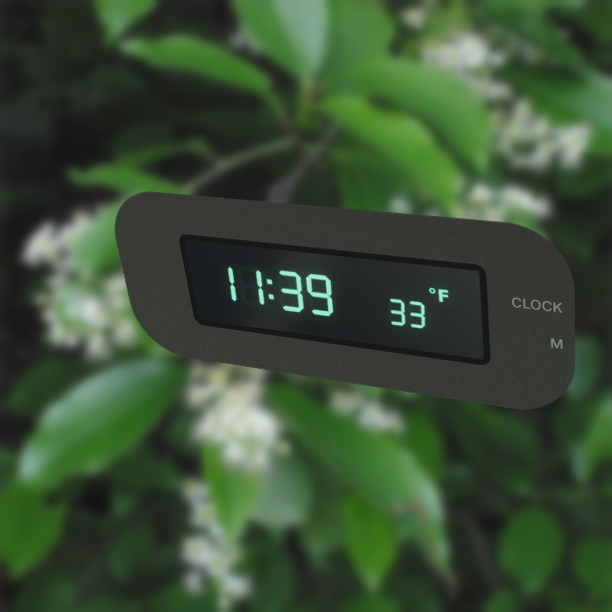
11:39
